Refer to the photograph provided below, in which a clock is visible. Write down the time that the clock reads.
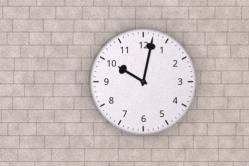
10:02
